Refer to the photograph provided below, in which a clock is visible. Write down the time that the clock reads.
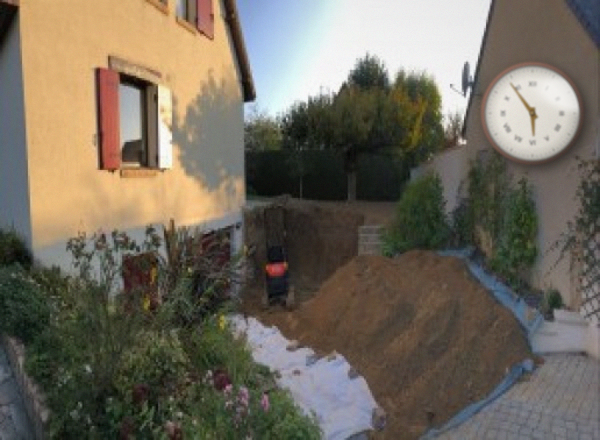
5:54
